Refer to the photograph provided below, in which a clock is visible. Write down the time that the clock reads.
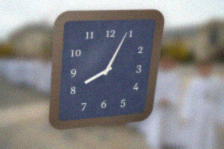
8:04
